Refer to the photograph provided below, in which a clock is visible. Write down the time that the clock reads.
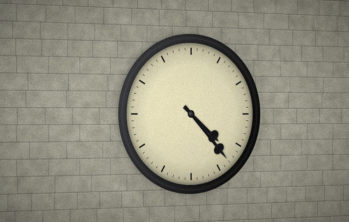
4:23
